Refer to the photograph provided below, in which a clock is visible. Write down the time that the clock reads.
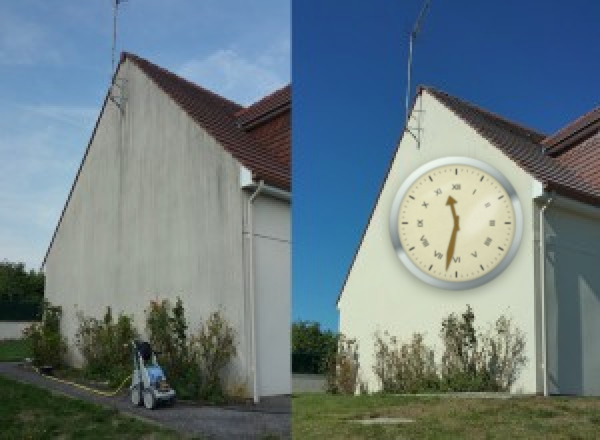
11:32
